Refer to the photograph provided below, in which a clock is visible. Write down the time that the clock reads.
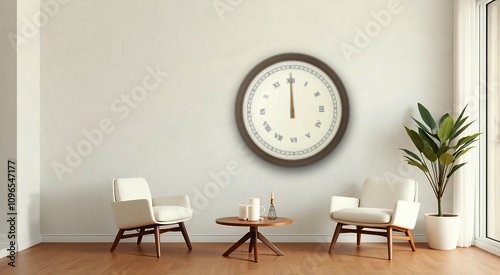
12:00
